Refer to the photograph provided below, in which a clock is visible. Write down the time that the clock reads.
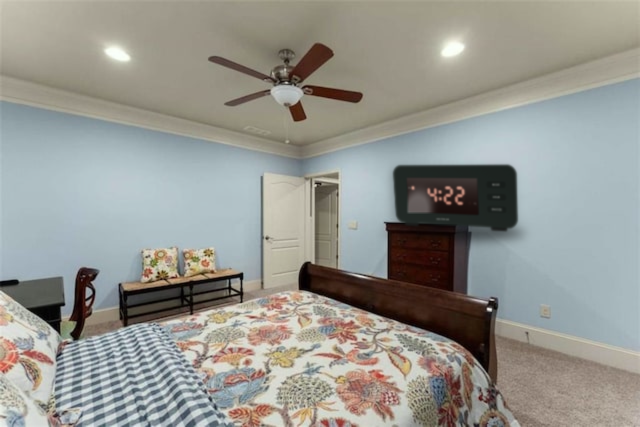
4:22
